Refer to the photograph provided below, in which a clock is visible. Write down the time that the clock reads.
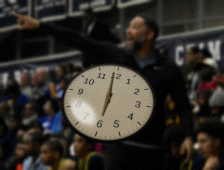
5:59
